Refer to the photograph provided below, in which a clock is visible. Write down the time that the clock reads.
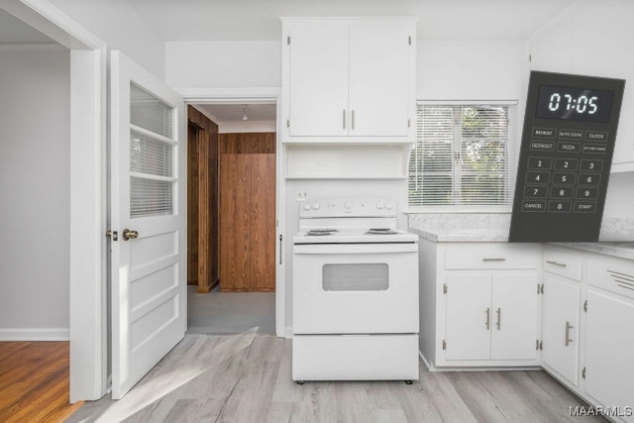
7:05
